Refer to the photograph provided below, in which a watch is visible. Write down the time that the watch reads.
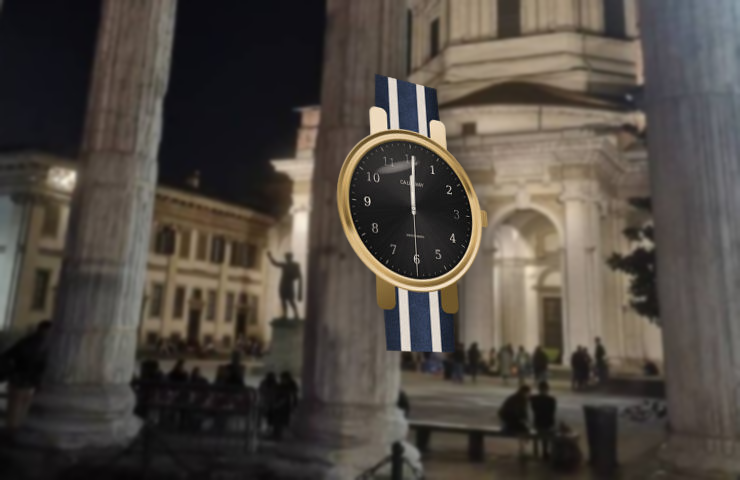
12:00:30
